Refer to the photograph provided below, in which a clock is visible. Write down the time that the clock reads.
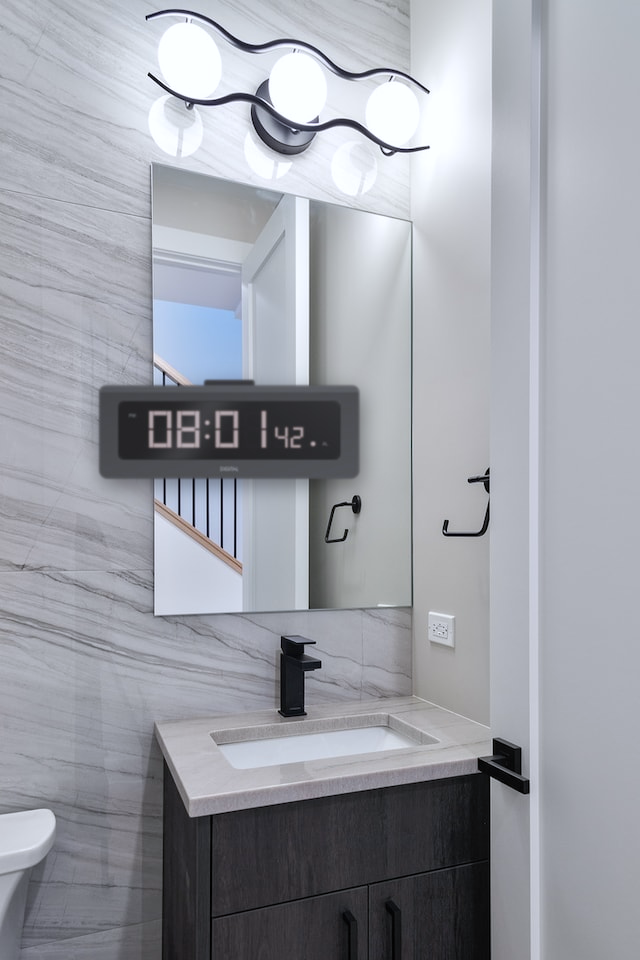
8:01:42
